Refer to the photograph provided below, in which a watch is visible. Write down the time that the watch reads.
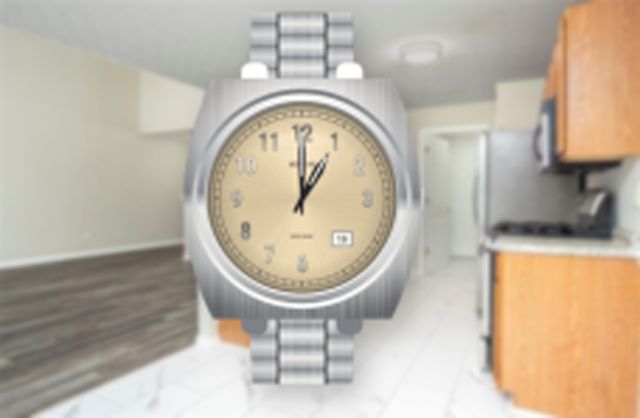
1:00
